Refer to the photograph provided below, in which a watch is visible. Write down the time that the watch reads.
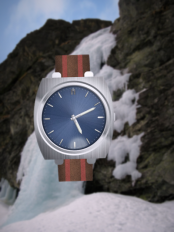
5:11
